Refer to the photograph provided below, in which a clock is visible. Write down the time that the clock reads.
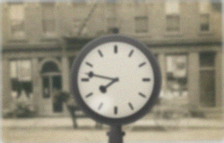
7:47
